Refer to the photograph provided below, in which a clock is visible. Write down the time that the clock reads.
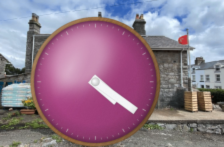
4:21
